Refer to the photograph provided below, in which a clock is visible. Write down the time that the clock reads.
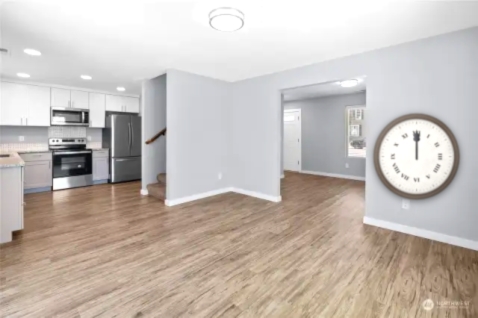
12:00
